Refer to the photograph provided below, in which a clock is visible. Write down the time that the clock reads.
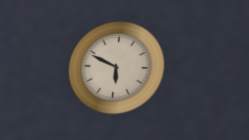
5:49
